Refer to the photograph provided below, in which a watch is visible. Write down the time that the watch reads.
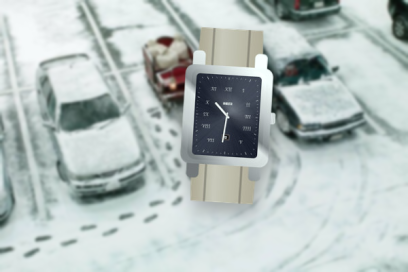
10:31
